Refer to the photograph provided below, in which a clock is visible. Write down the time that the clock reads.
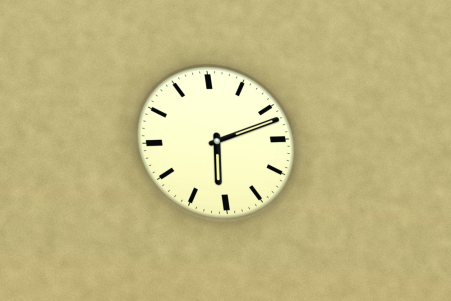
6:12
